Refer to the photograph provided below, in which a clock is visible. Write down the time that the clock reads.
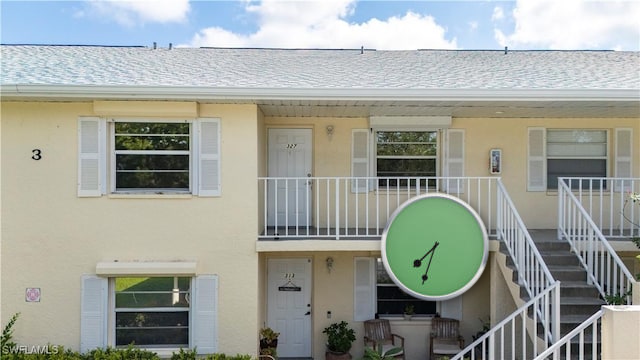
7:33
